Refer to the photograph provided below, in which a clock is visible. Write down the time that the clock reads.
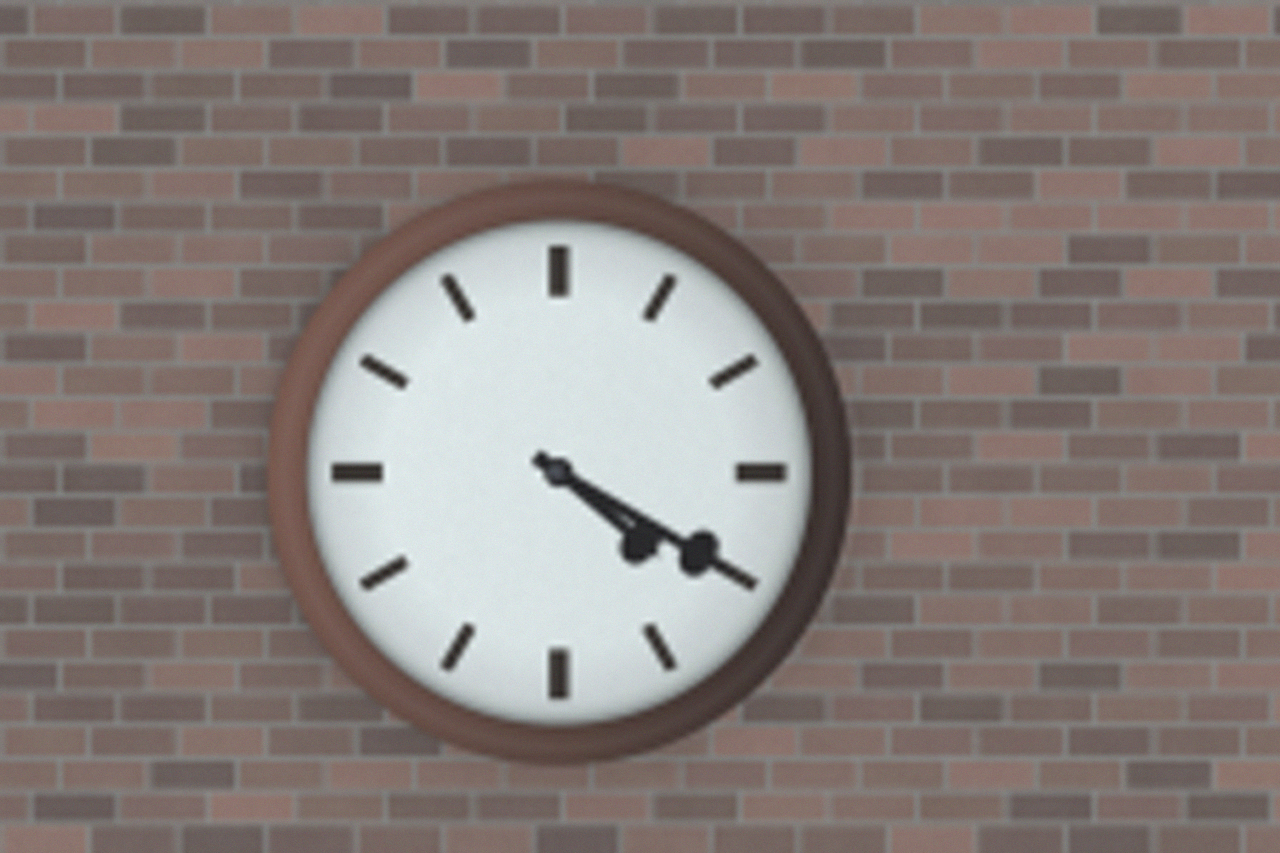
4:20
